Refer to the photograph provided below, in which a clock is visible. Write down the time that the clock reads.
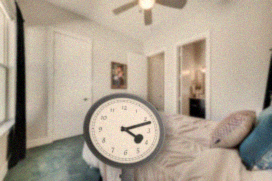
4:12
